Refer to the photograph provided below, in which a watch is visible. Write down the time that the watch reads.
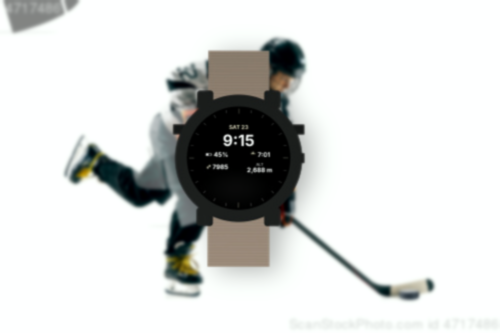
9:15
